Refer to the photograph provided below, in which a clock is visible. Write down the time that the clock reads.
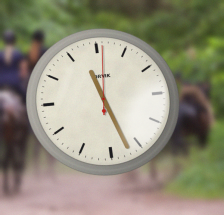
11:27:01
